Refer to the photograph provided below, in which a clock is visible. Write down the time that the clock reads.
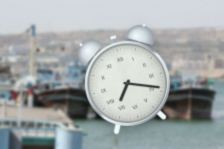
7:19
